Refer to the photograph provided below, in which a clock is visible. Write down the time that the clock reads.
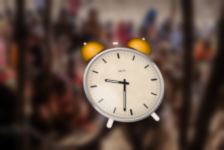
9:32
